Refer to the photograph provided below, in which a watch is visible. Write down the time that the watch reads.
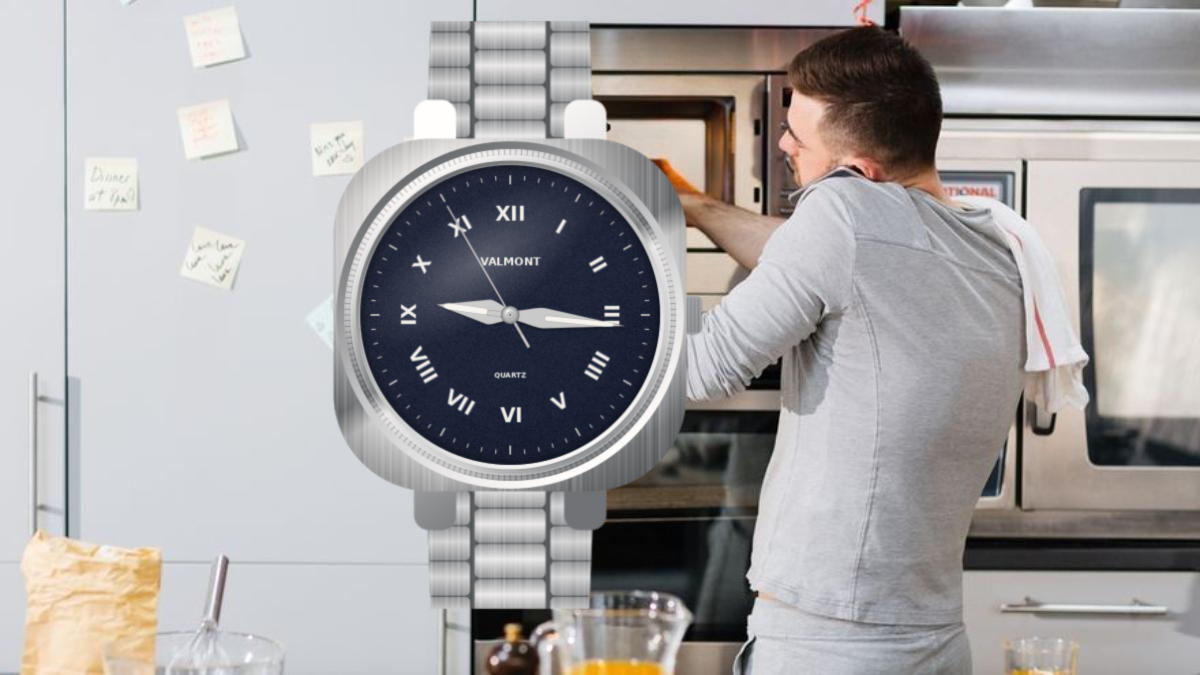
9:15:55
